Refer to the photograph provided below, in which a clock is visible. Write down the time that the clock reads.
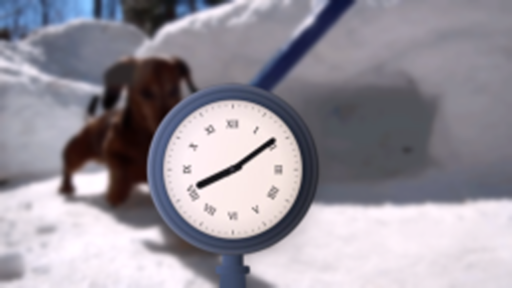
8:09
